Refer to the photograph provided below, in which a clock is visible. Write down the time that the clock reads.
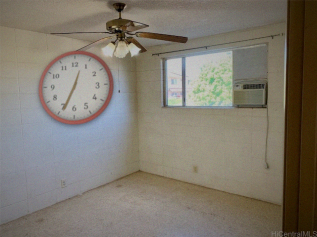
12:34
